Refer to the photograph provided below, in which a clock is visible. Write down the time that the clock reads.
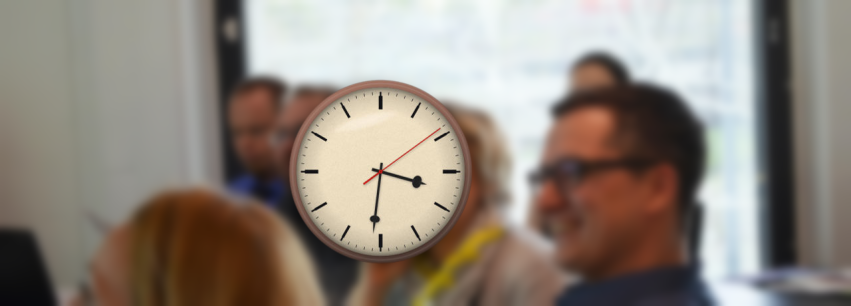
3:31:09
